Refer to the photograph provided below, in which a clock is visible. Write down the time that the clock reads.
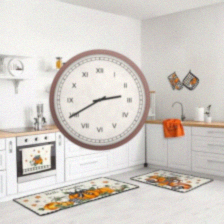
2:40
